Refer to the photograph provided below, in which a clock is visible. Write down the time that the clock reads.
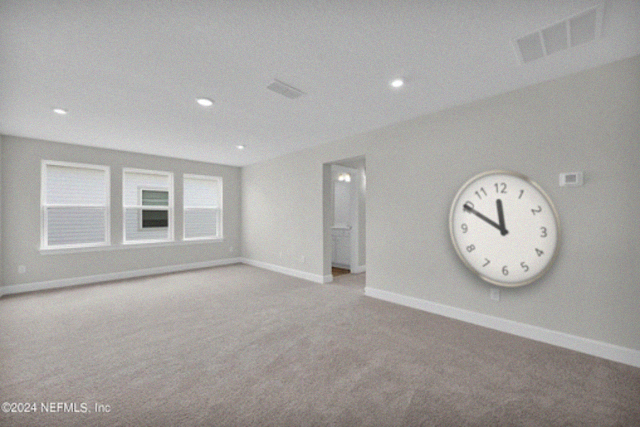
11:50
